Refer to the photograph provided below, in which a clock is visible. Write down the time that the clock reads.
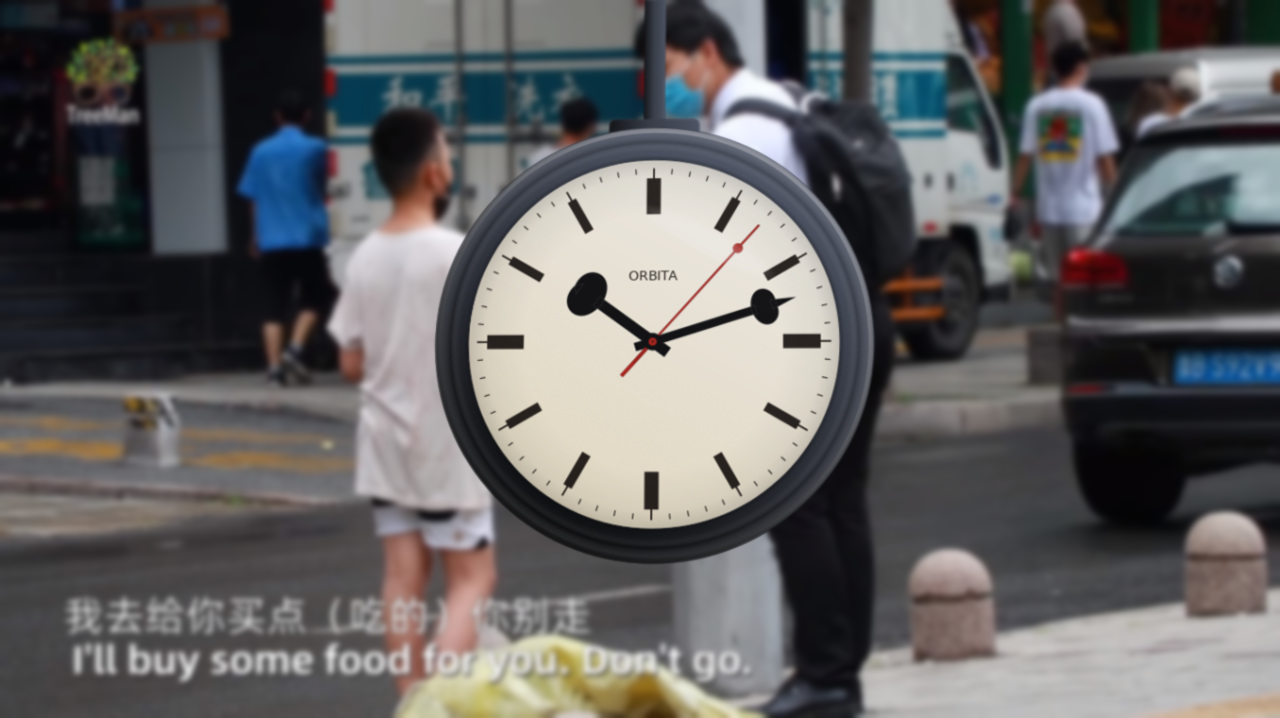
10:12:07
